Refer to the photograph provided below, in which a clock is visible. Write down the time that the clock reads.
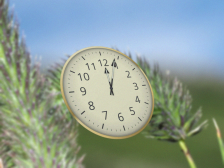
12:04
